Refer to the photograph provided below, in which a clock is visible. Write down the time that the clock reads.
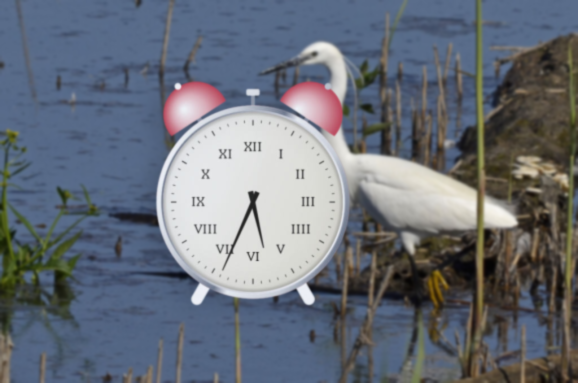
5:34
